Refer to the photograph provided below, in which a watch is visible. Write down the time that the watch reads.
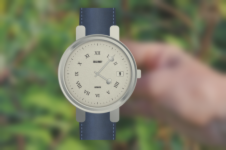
4:07
